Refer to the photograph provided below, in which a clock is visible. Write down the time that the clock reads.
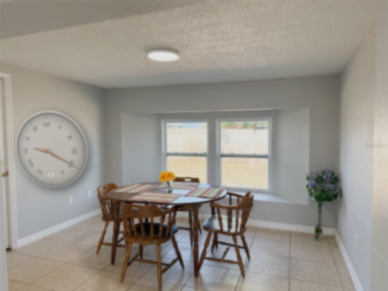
9:20
